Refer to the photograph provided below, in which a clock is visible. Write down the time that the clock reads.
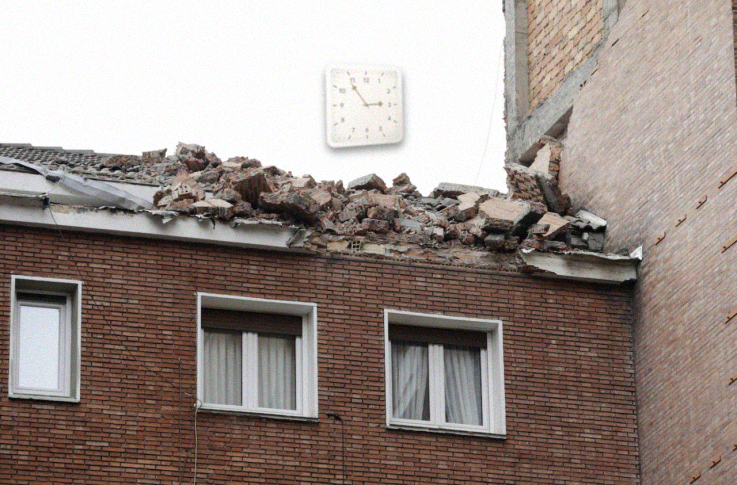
2:54
